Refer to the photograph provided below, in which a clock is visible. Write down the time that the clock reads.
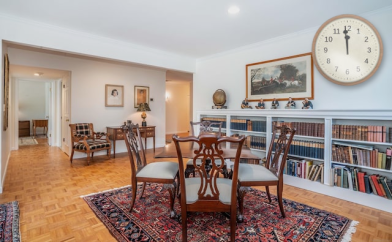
11:59
